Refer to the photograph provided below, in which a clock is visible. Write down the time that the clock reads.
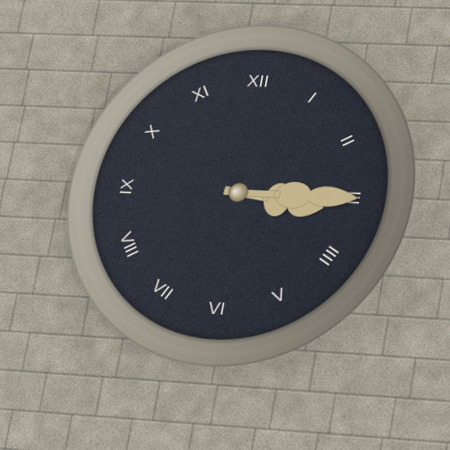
3:15
